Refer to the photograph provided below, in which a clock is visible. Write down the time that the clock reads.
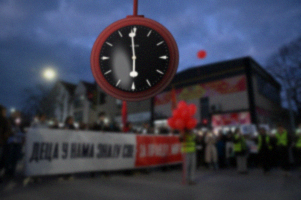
5:59
